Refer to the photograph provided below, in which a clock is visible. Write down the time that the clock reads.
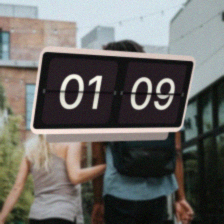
1:09
